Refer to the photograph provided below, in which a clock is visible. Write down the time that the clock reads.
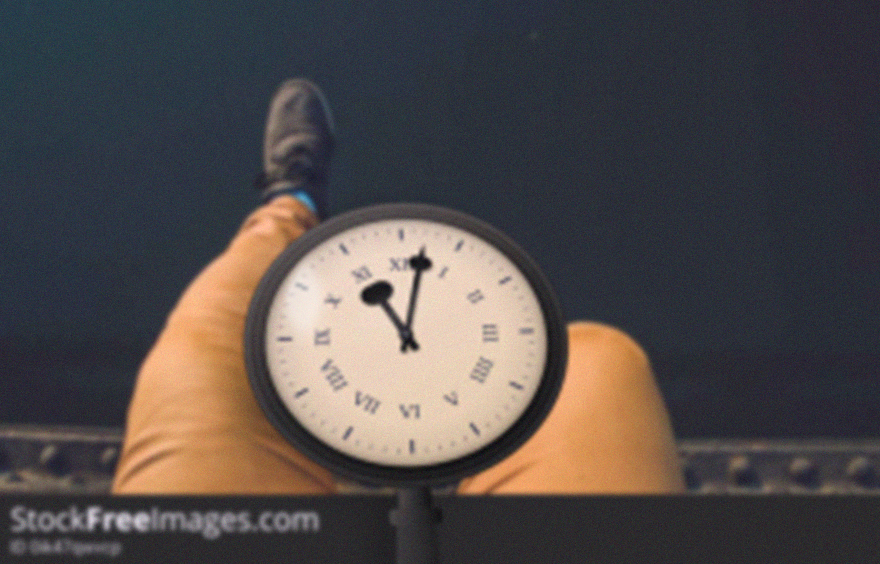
11:02
